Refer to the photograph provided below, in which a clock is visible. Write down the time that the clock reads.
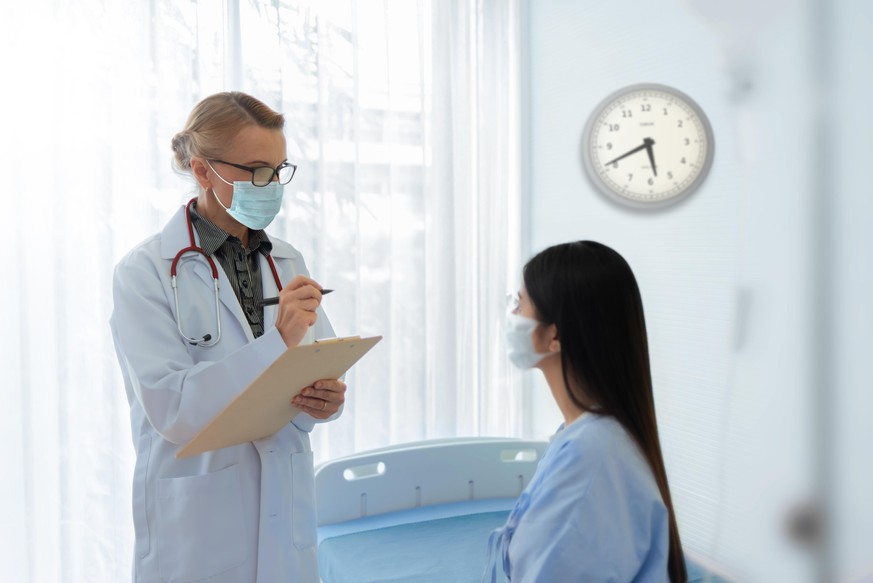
5:41
